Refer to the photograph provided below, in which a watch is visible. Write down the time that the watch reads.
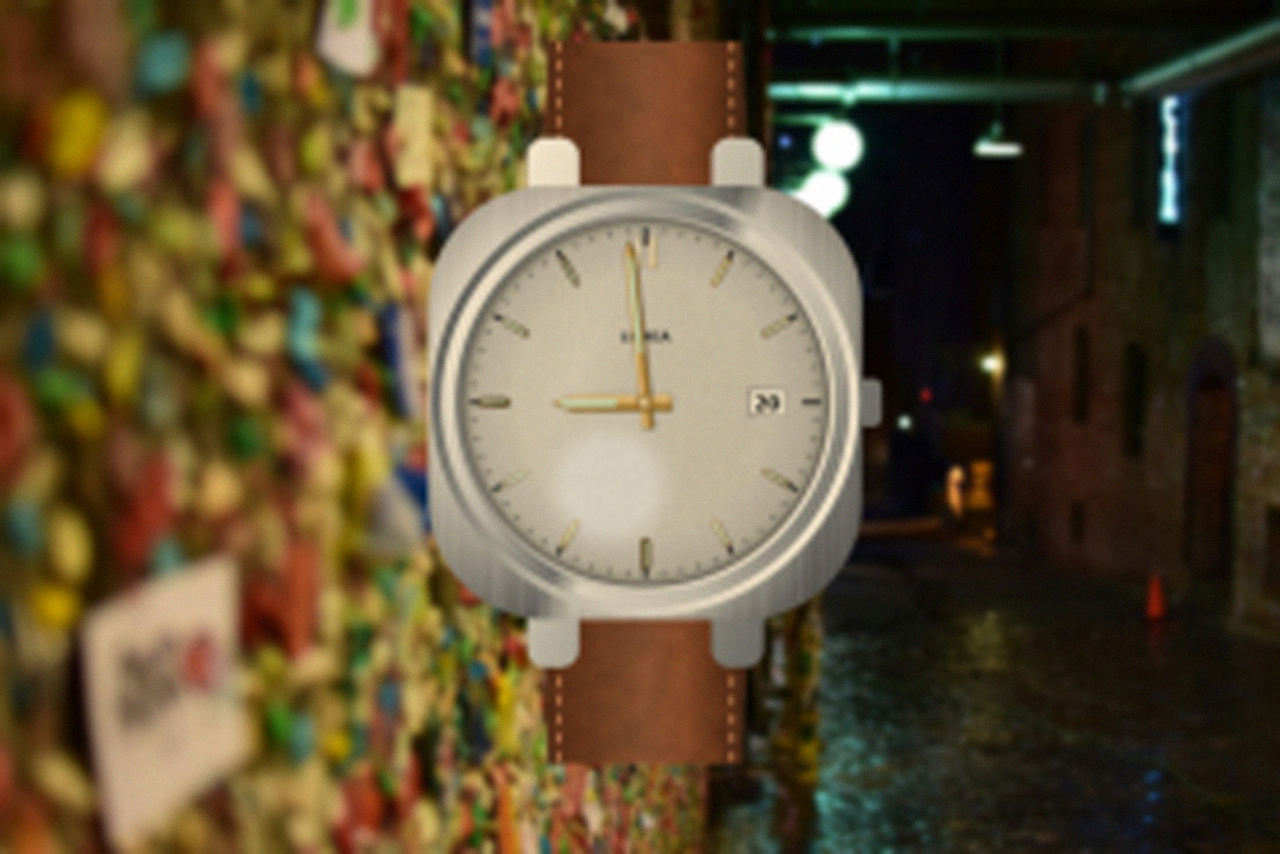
8:59
